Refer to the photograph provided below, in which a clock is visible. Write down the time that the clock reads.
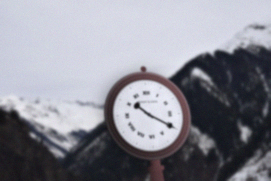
10:20
